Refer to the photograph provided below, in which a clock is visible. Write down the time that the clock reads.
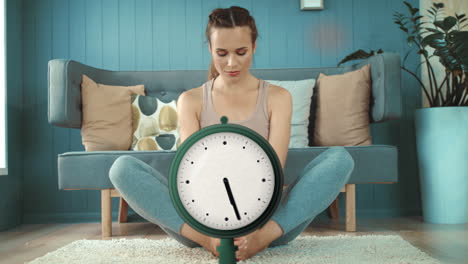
5:27
